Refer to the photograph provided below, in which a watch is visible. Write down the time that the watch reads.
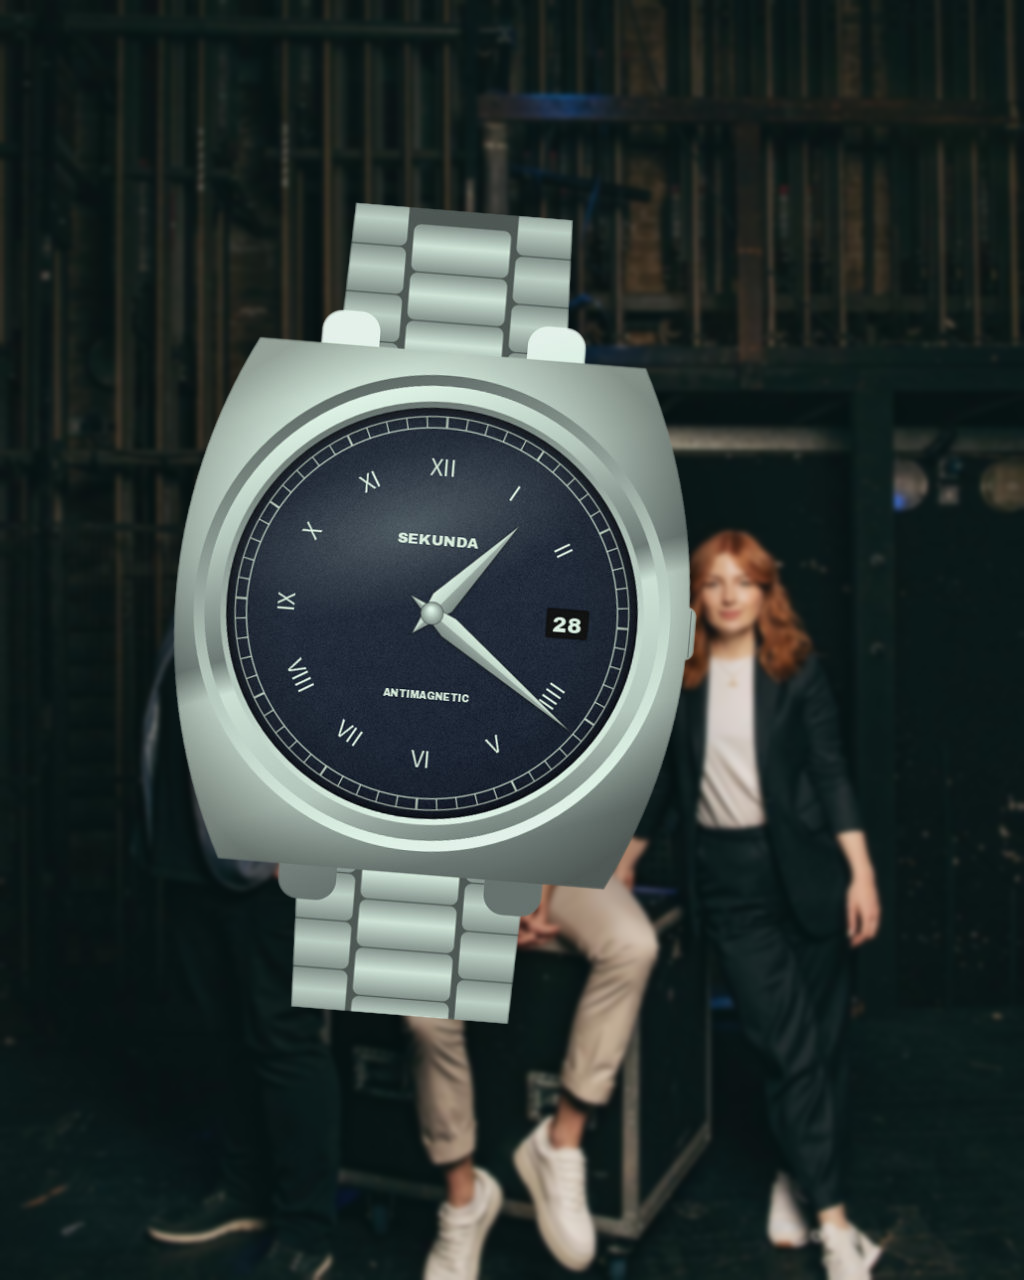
1:21
